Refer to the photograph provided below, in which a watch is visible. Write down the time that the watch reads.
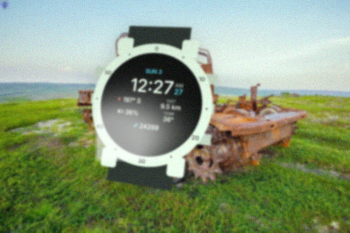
12:27
